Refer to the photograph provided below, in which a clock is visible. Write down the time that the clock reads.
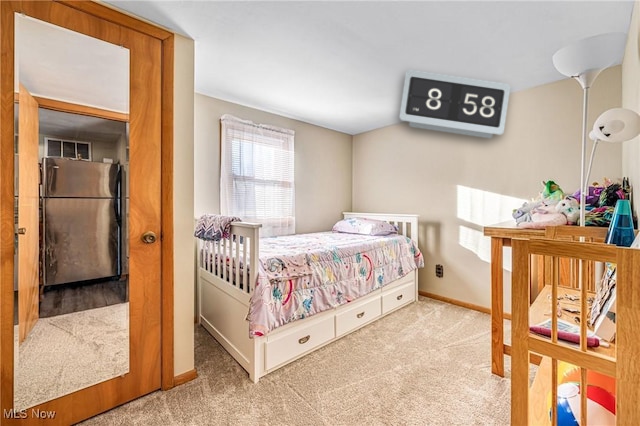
8:58
